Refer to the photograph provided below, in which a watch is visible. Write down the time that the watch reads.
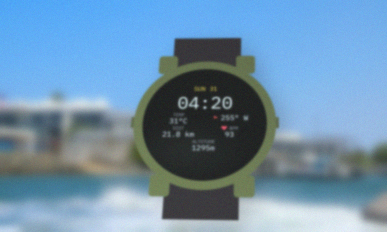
4:20
